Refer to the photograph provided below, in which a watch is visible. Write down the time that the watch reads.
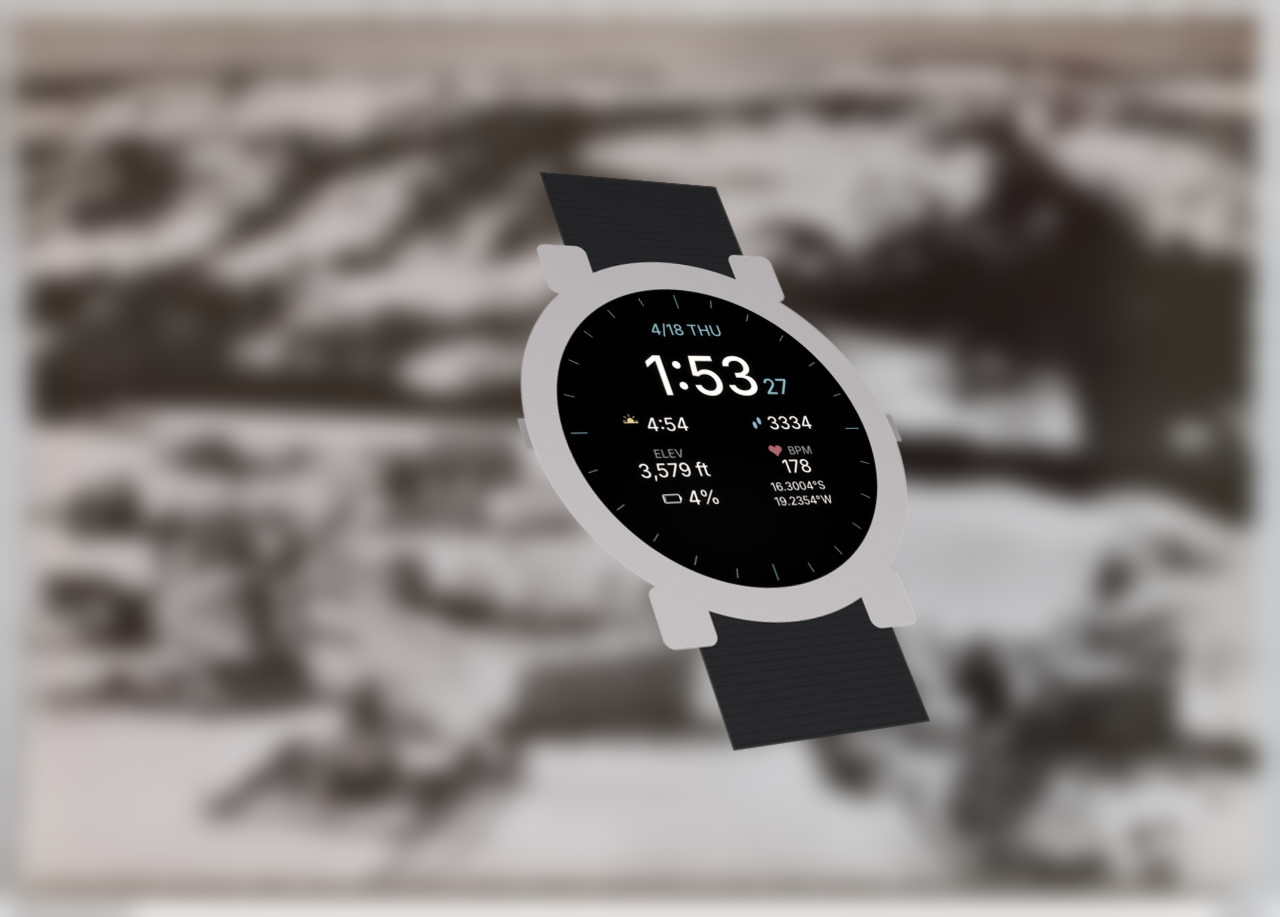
1:53:27
